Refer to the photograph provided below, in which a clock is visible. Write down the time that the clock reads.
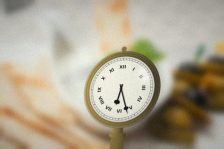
6:27
